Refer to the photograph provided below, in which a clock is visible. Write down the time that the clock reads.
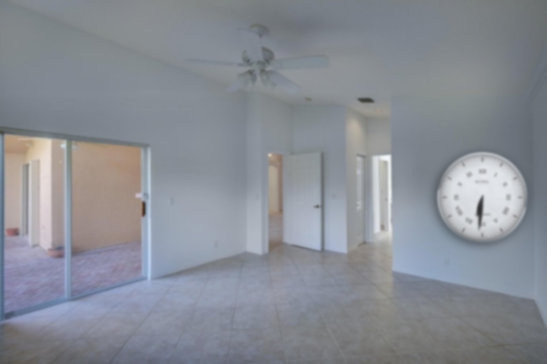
6:31
